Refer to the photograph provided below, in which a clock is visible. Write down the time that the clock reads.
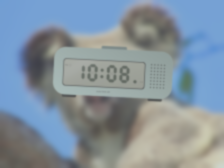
10:08
